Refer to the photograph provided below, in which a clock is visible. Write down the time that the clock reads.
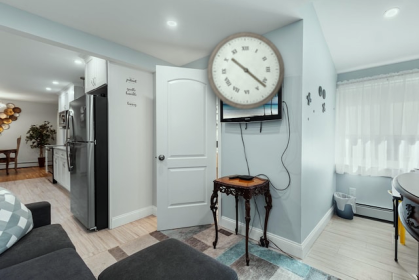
10:22
